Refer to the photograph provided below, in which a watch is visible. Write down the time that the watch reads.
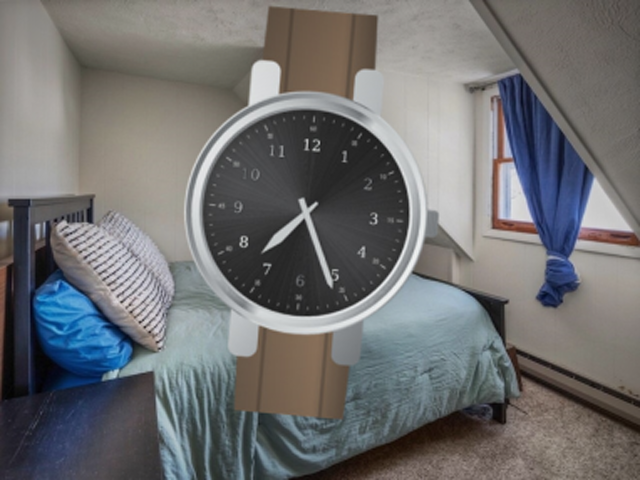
7:26
